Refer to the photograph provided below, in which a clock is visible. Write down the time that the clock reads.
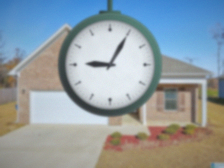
9:05
